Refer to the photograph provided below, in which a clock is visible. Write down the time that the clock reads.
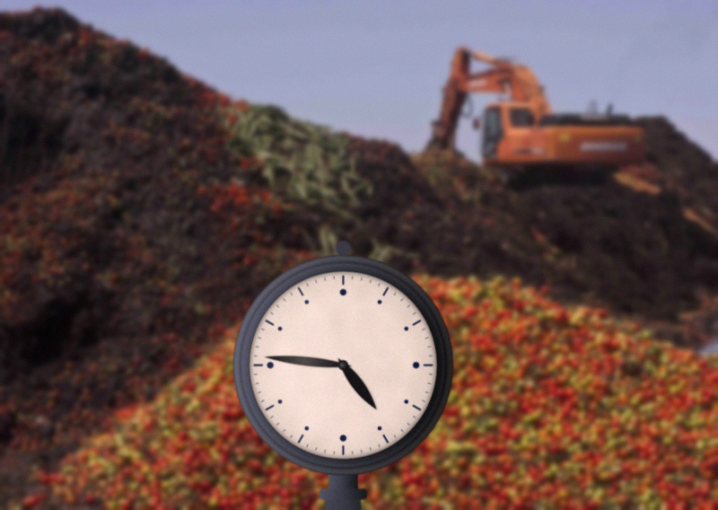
4:46
